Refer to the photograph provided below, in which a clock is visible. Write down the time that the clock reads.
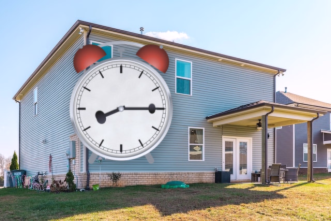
8:15
